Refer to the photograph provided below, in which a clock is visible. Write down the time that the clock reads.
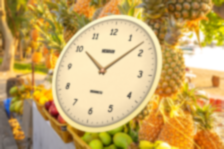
10:08
